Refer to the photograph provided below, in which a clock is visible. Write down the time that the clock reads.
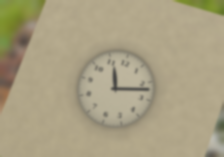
11:12
